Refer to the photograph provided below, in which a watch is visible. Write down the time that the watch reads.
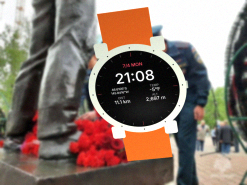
21:08
